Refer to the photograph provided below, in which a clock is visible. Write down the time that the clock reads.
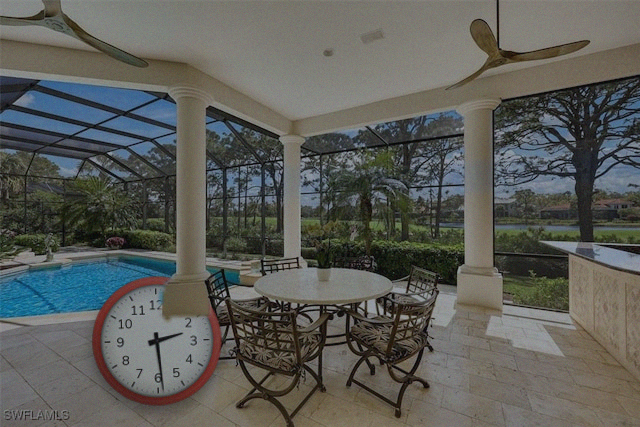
2:29
